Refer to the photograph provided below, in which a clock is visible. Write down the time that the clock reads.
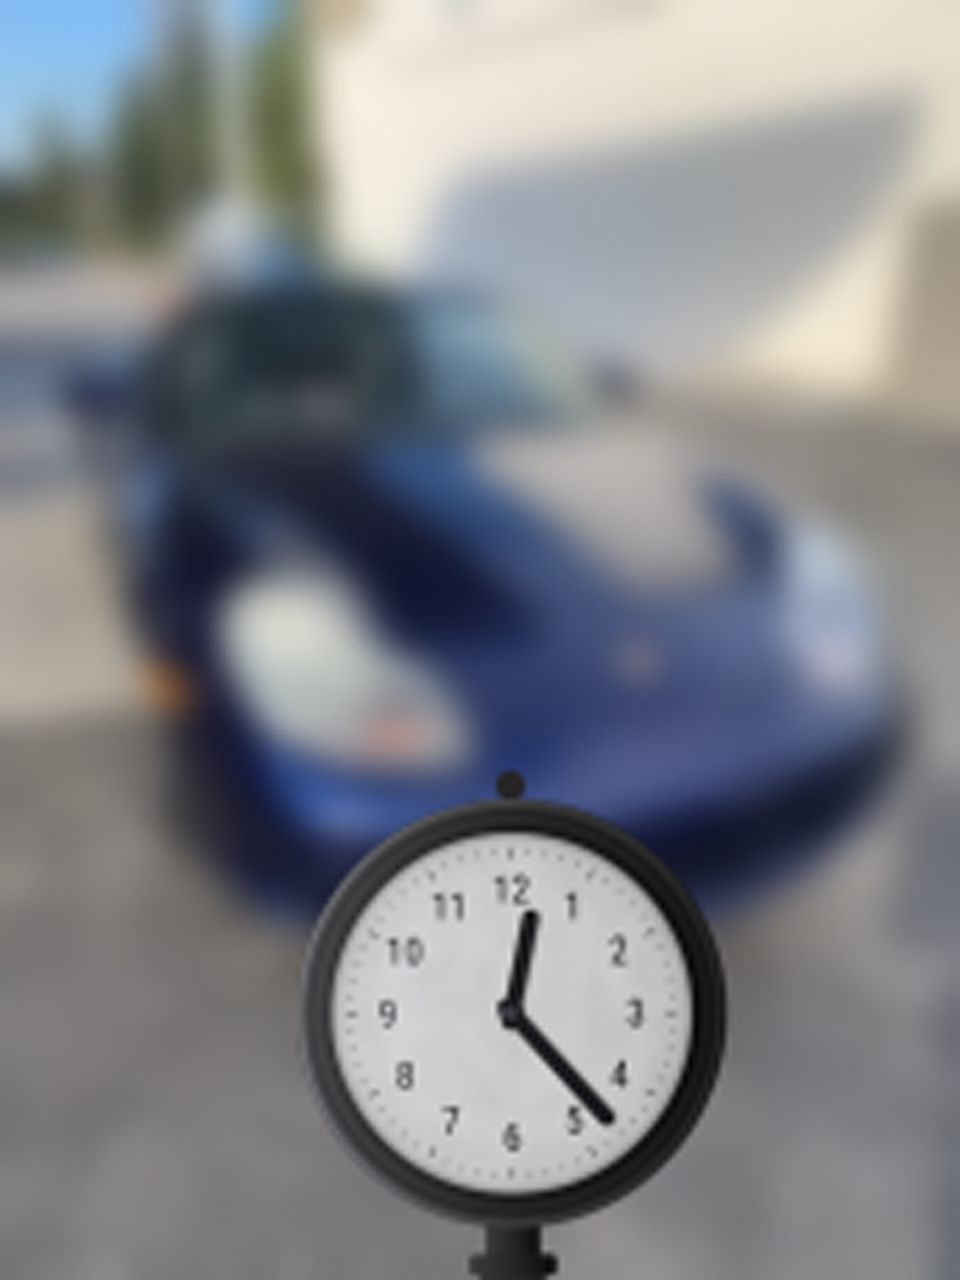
12:23
